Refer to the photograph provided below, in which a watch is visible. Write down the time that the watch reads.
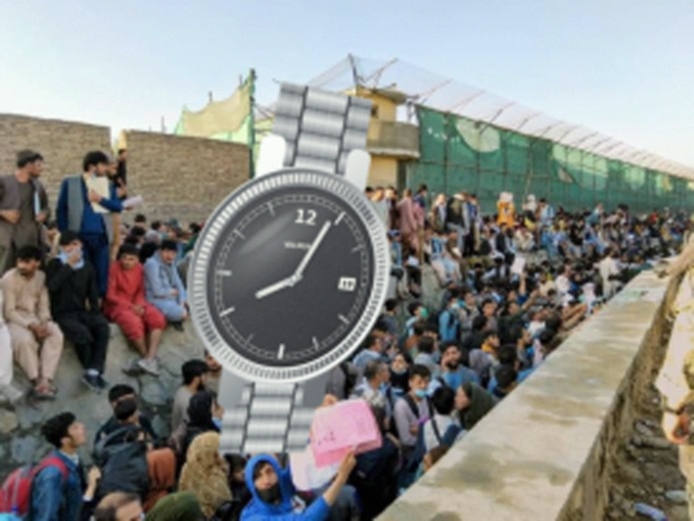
8:04
